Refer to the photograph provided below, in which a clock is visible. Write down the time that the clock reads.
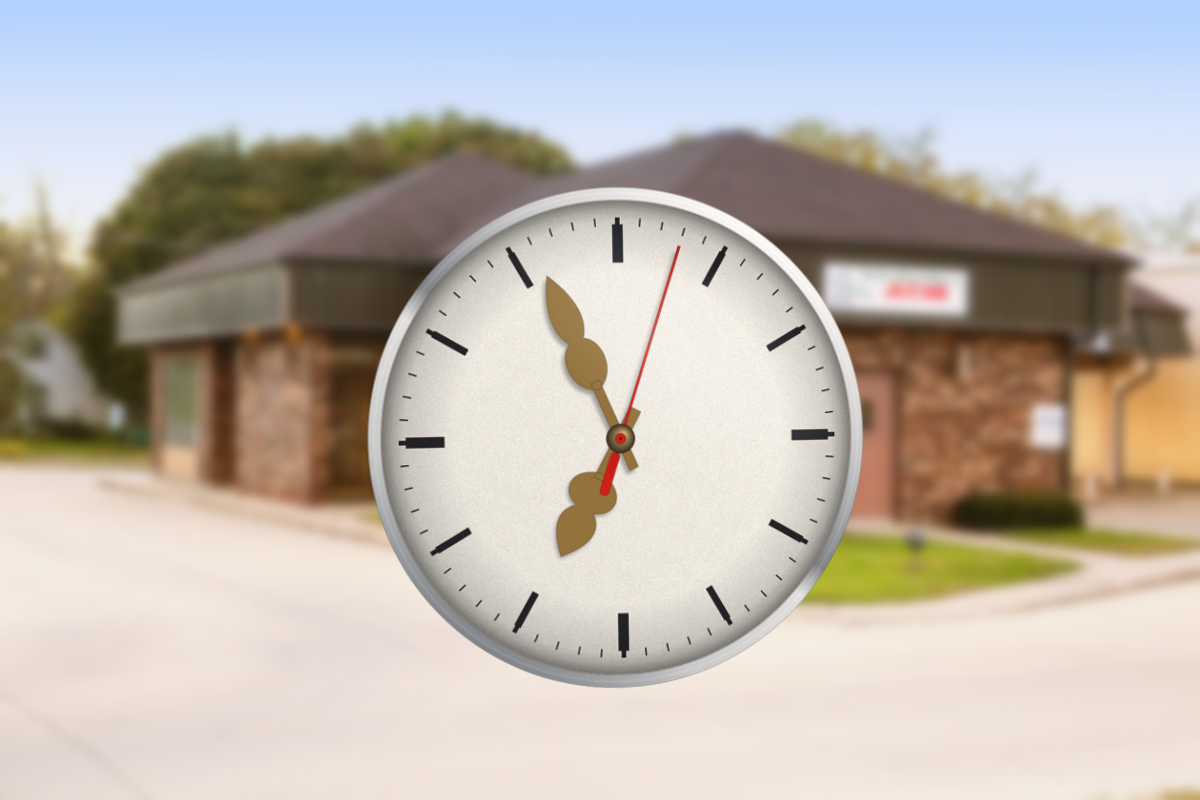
6:56:03
